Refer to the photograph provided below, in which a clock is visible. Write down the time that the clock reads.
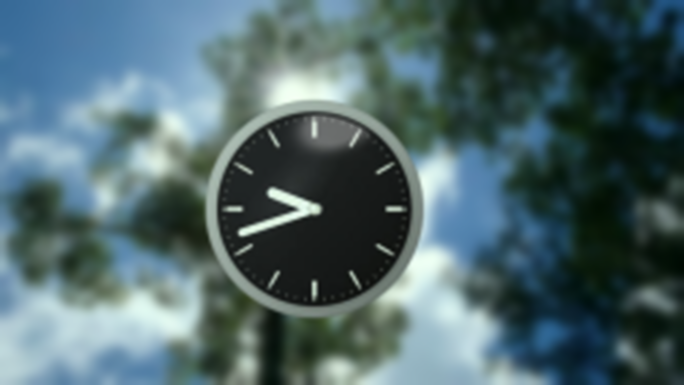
9:42
